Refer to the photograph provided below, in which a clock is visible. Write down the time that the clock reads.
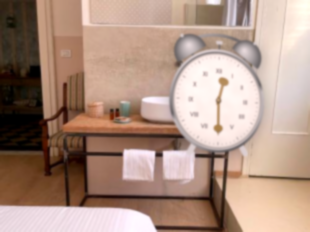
12:30
